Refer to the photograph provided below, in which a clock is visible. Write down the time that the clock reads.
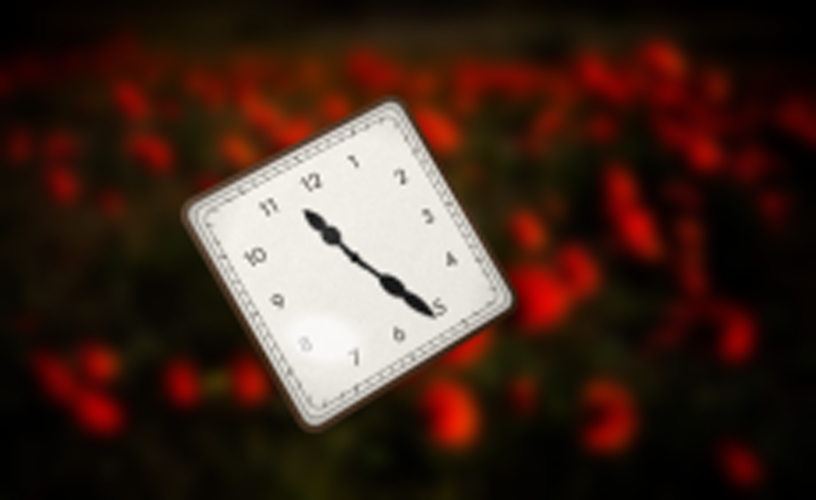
11:26
